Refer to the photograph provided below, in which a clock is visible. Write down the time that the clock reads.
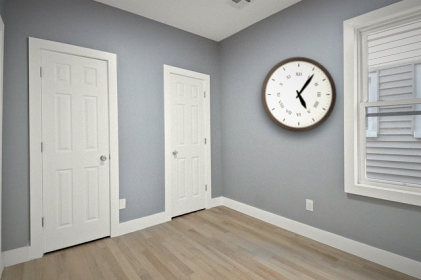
5:06
